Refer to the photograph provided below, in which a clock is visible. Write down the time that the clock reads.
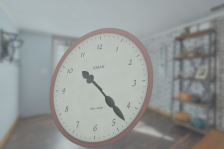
10:23
